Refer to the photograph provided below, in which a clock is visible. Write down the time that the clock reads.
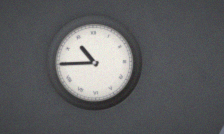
10:45
